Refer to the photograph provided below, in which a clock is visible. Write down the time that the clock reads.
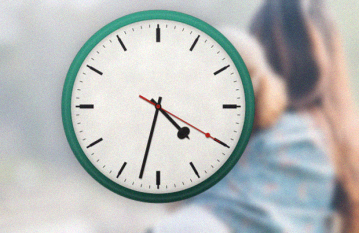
4:32:20
